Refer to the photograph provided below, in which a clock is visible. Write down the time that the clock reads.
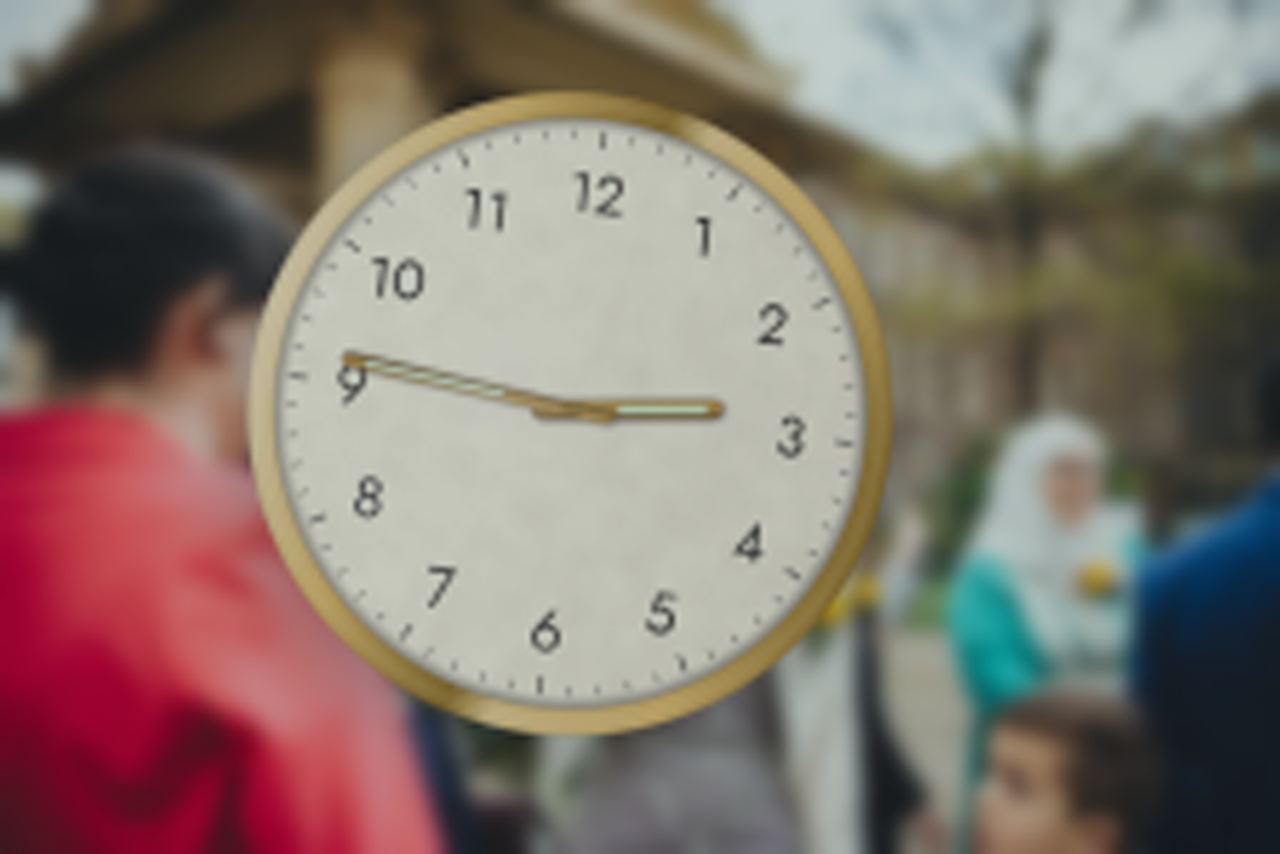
2:46
